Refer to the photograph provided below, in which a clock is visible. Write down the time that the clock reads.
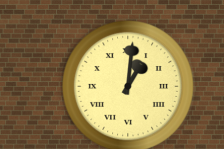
1:01
